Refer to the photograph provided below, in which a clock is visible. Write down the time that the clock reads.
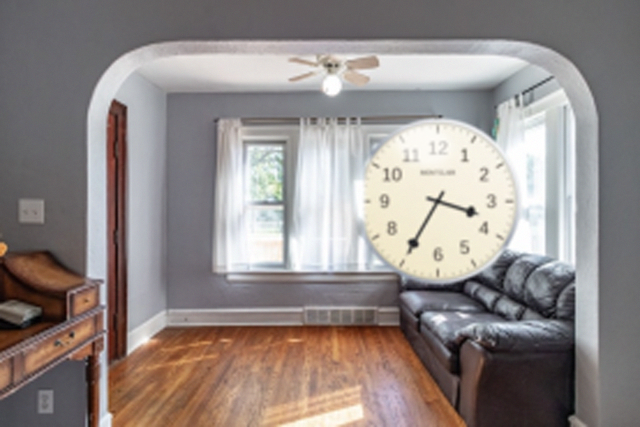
3:35
